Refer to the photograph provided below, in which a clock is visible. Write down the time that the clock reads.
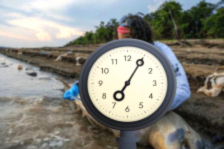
7:05
